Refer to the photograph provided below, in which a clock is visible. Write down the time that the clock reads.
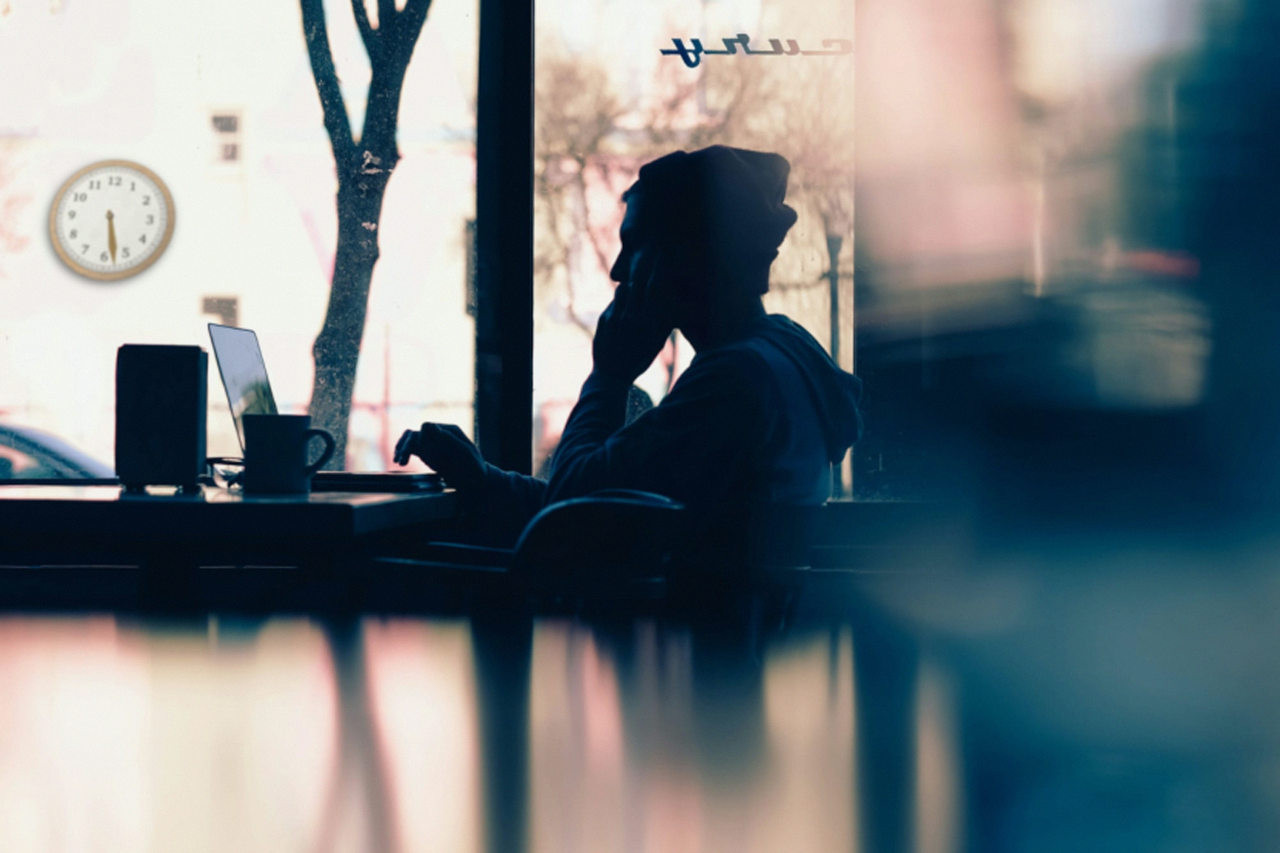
5:28
